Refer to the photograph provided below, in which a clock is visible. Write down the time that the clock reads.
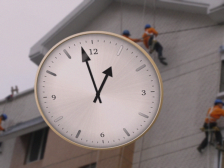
12:58
